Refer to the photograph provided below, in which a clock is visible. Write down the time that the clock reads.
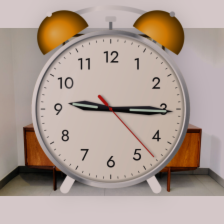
9:15:23
